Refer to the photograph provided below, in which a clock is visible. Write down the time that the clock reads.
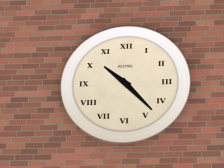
10:23
